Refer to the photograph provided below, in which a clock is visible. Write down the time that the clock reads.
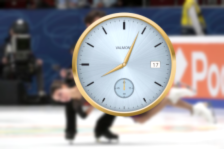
8:04
